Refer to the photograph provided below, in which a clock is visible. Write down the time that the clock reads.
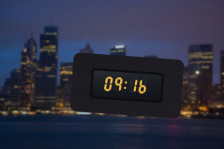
9:16
